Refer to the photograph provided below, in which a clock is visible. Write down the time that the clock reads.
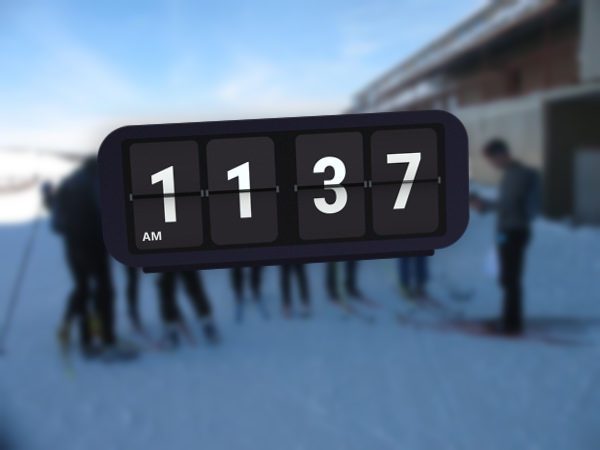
11:37
